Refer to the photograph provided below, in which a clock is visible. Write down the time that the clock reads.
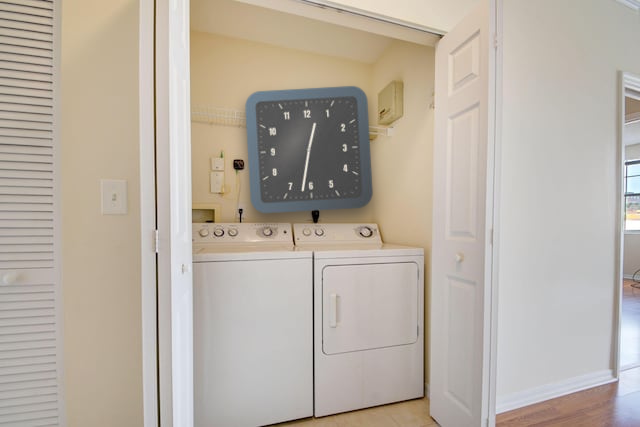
12:32
